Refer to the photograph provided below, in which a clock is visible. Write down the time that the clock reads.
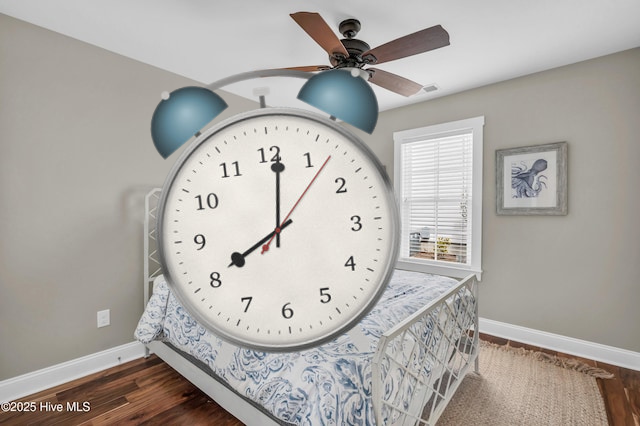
8:01:07
